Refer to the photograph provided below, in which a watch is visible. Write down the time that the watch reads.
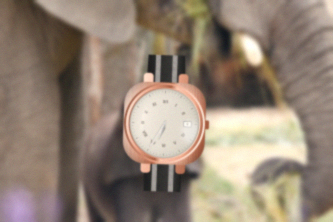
6:35
